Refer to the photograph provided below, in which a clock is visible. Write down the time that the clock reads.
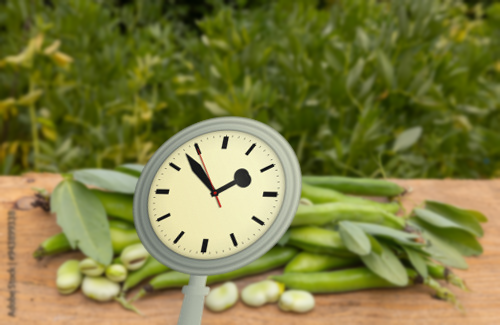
1:52:55
